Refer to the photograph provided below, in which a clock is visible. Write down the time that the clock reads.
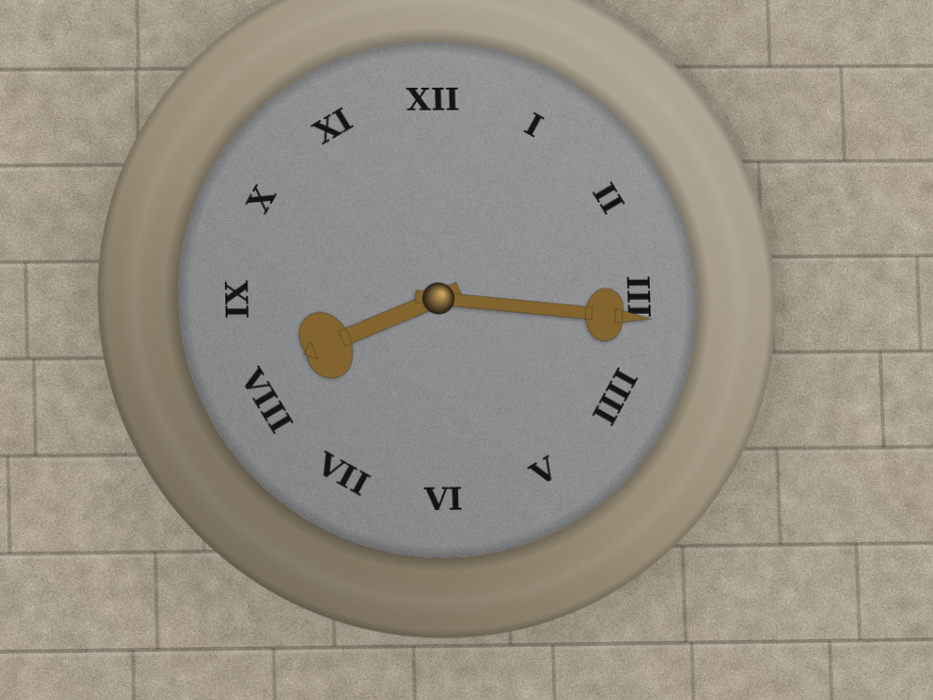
8:16
